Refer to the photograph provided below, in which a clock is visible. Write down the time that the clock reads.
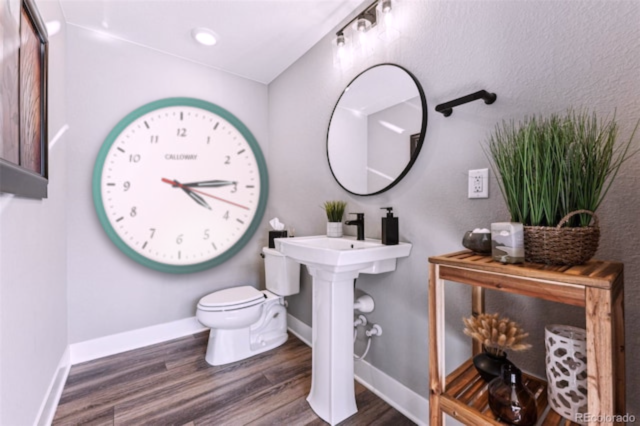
4:14:18
